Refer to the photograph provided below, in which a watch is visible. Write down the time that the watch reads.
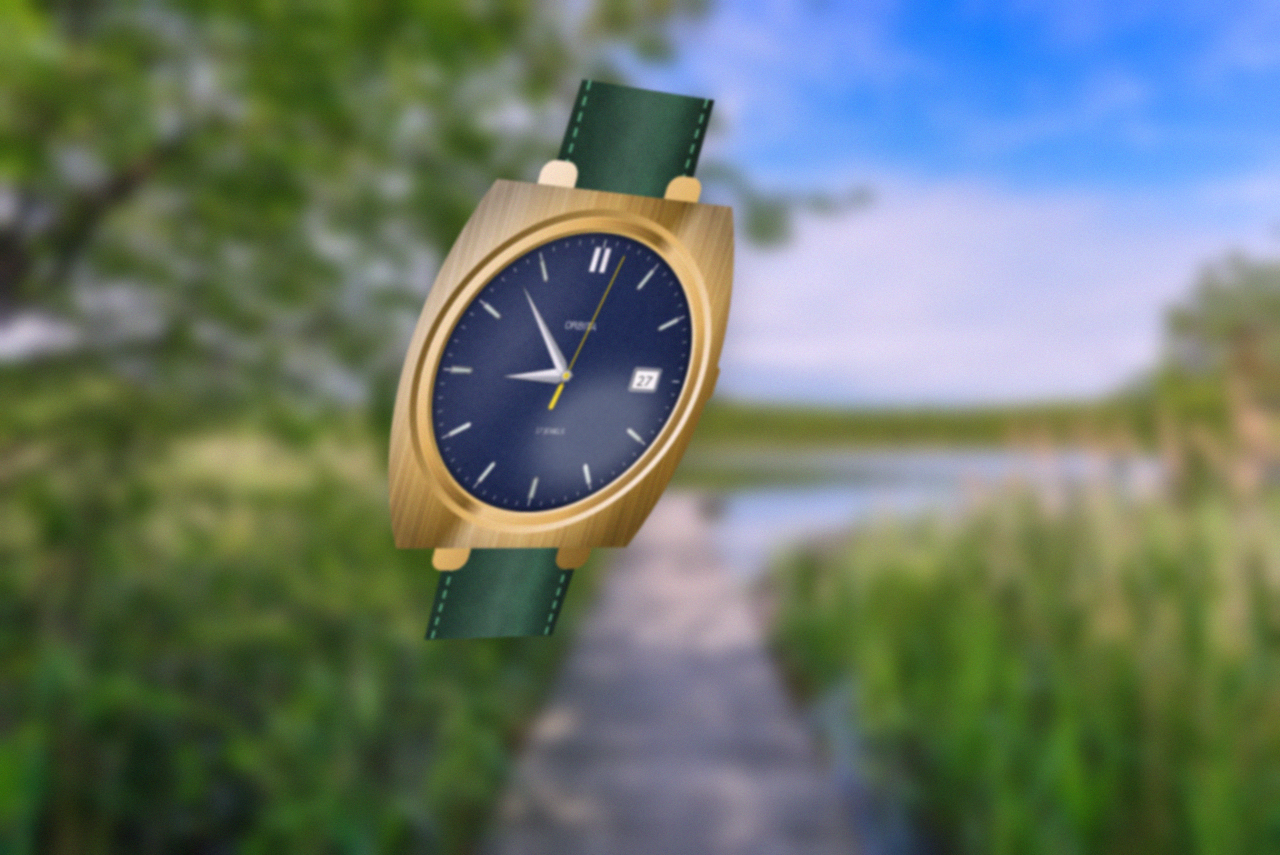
8:53:02
